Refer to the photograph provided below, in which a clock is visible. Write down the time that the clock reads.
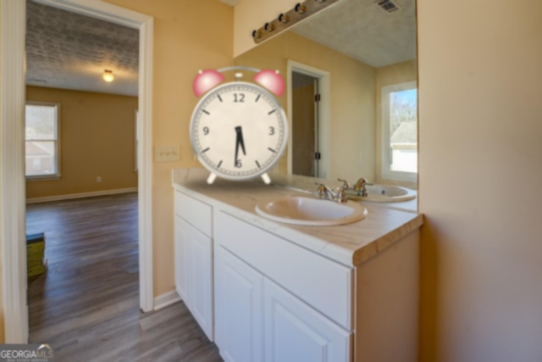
5:31
